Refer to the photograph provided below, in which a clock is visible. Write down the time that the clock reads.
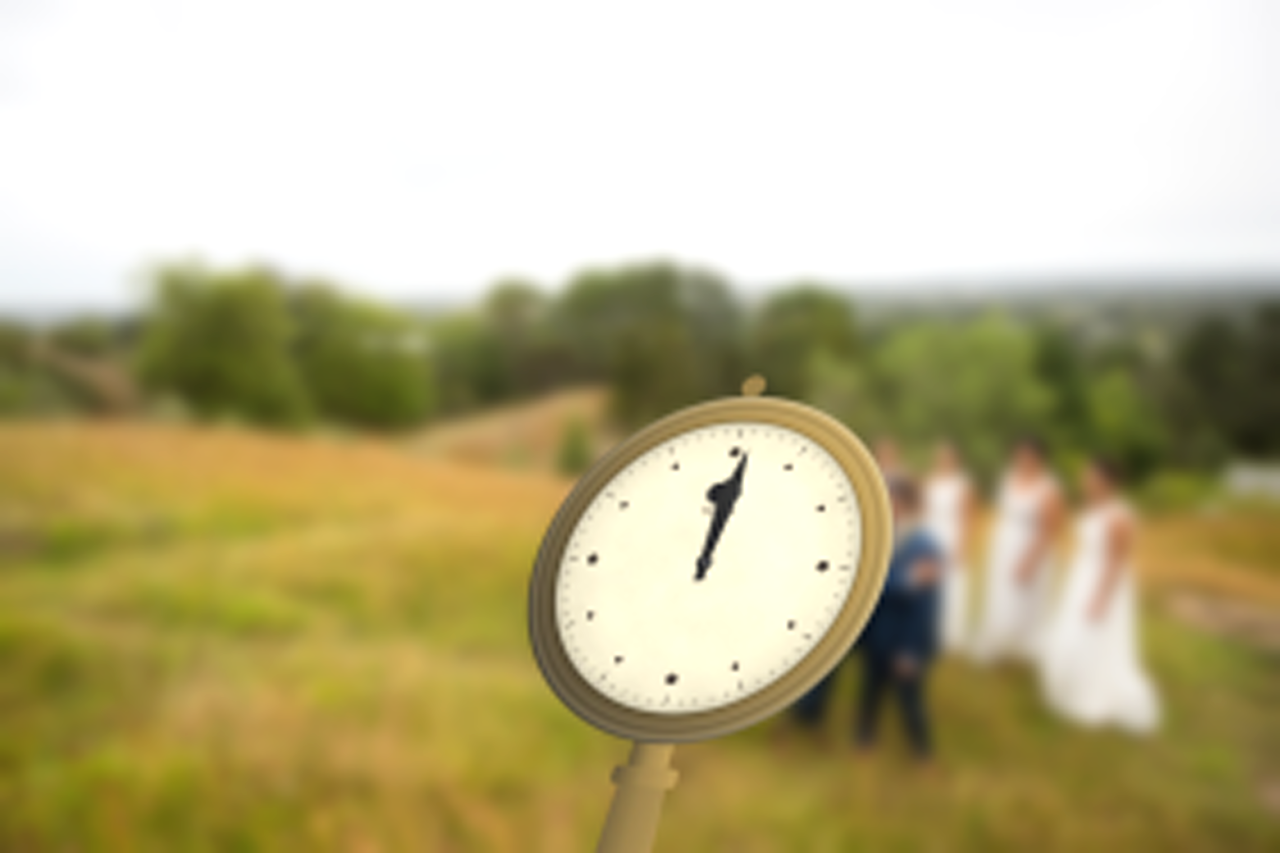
12:01
